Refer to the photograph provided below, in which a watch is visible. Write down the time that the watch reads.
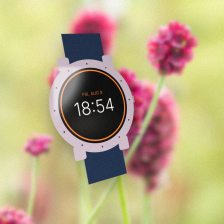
18:54
